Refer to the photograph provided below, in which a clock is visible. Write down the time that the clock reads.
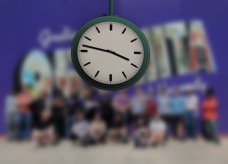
3:47
